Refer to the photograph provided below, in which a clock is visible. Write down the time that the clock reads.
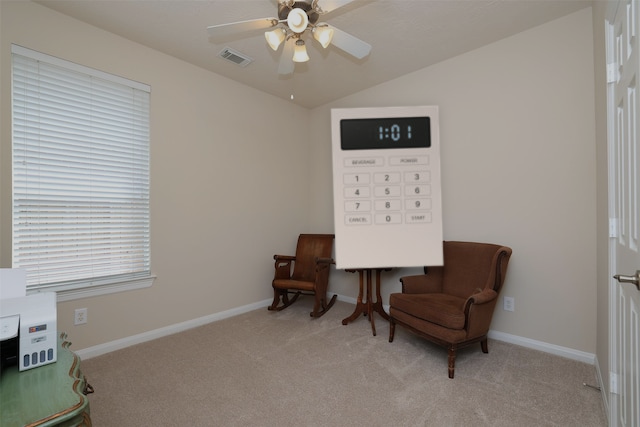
1:01
